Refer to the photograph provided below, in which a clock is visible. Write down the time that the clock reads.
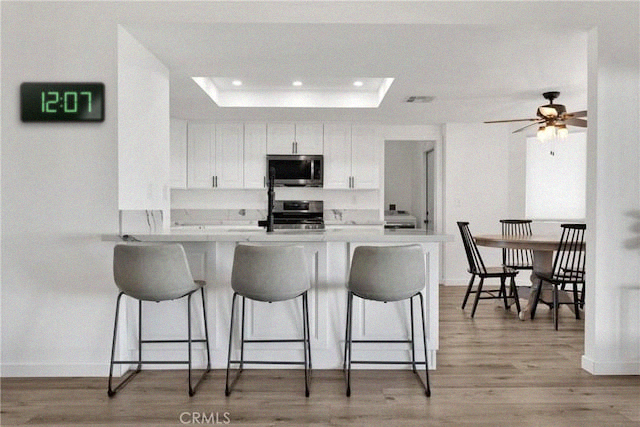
12:07
